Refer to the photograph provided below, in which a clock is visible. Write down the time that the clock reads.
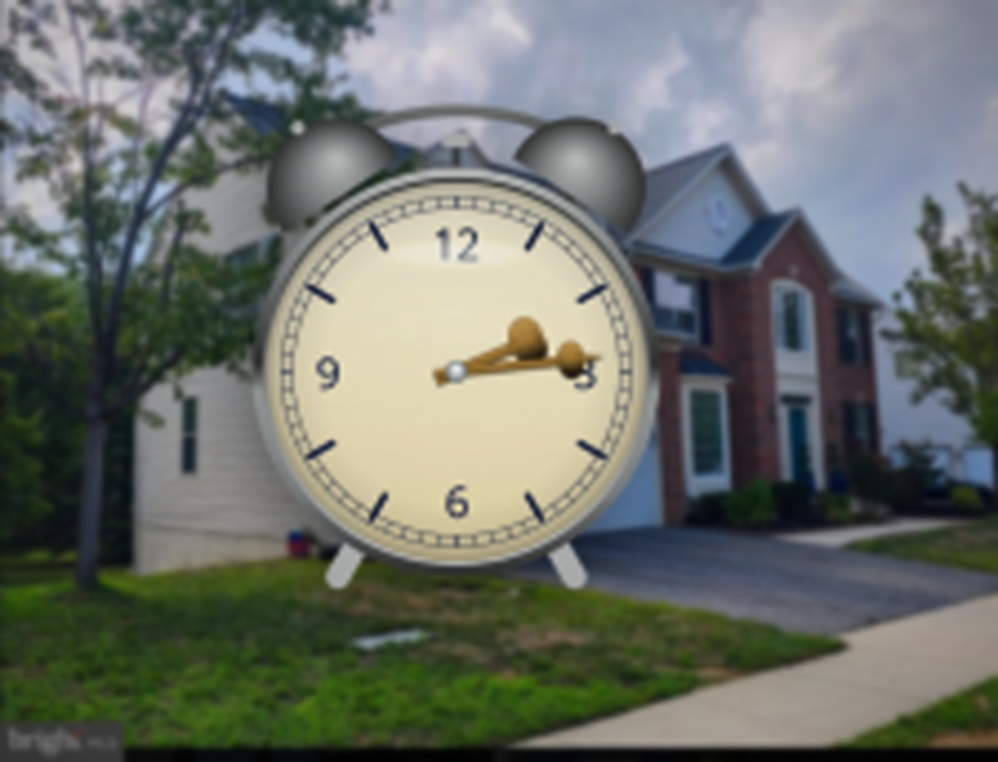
2:14
